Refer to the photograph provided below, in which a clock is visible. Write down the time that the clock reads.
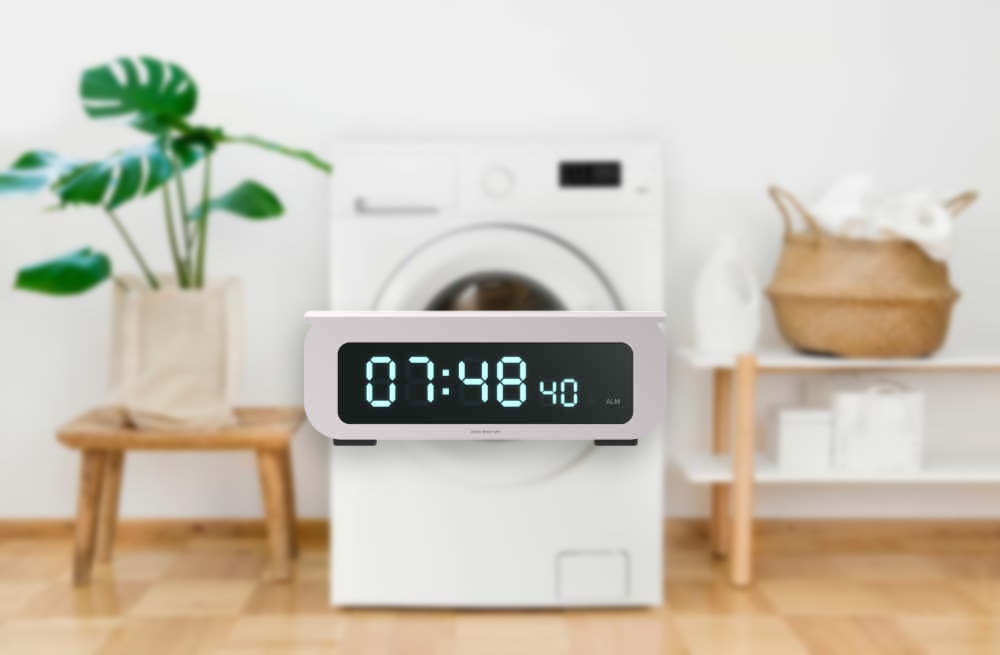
7:48:40
